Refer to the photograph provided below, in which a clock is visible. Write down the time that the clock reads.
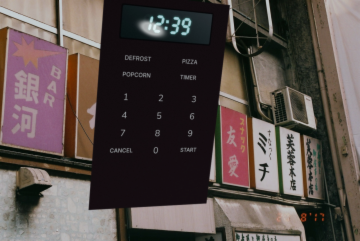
12:39
